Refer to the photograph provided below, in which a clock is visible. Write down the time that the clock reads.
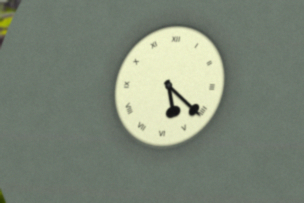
5:21
